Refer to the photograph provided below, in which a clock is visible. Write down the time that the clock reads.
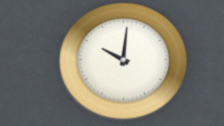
10:01
